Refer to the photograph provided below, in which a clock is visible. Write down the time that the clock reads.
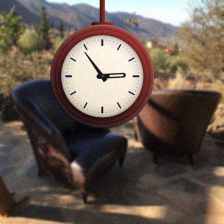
2:54
